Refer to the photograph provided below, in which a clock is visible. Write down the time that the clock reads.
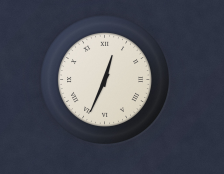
12:34
